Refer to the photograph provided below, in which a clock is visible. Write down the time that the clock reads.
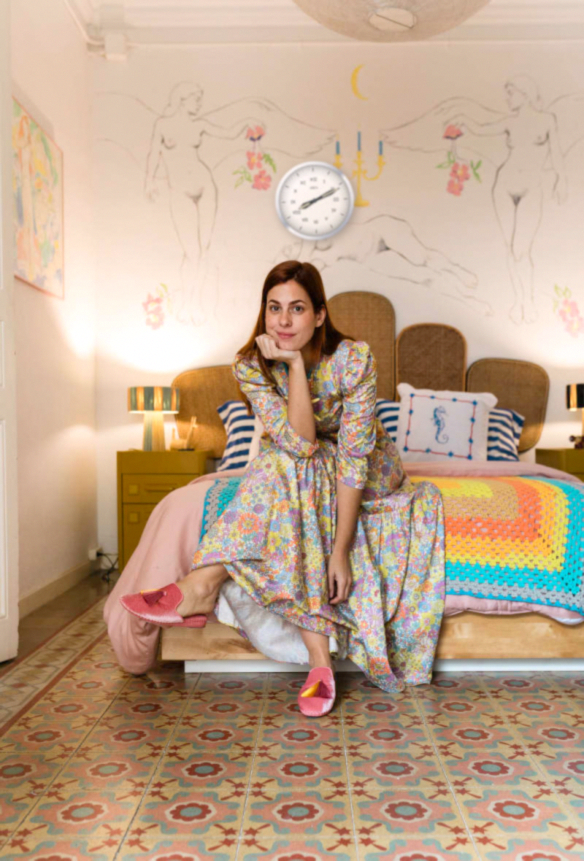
8:11
